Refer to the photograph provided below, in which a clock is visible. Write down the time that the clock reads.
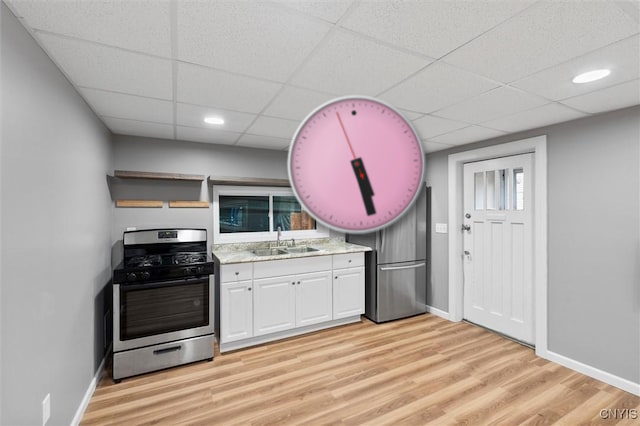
5:27:57
